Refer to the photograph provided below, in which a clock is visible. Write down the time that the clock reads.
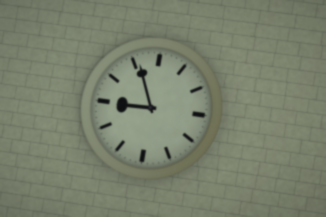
8:56
